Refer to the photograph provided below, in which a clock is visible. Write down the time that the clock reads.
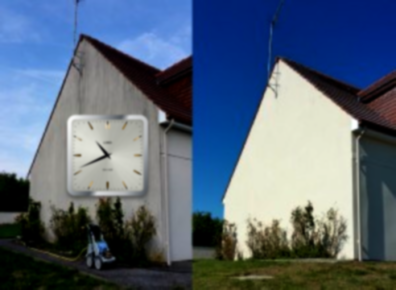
10:41
